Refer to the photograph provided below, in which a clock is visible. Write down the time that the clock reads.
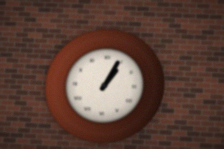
1:04
